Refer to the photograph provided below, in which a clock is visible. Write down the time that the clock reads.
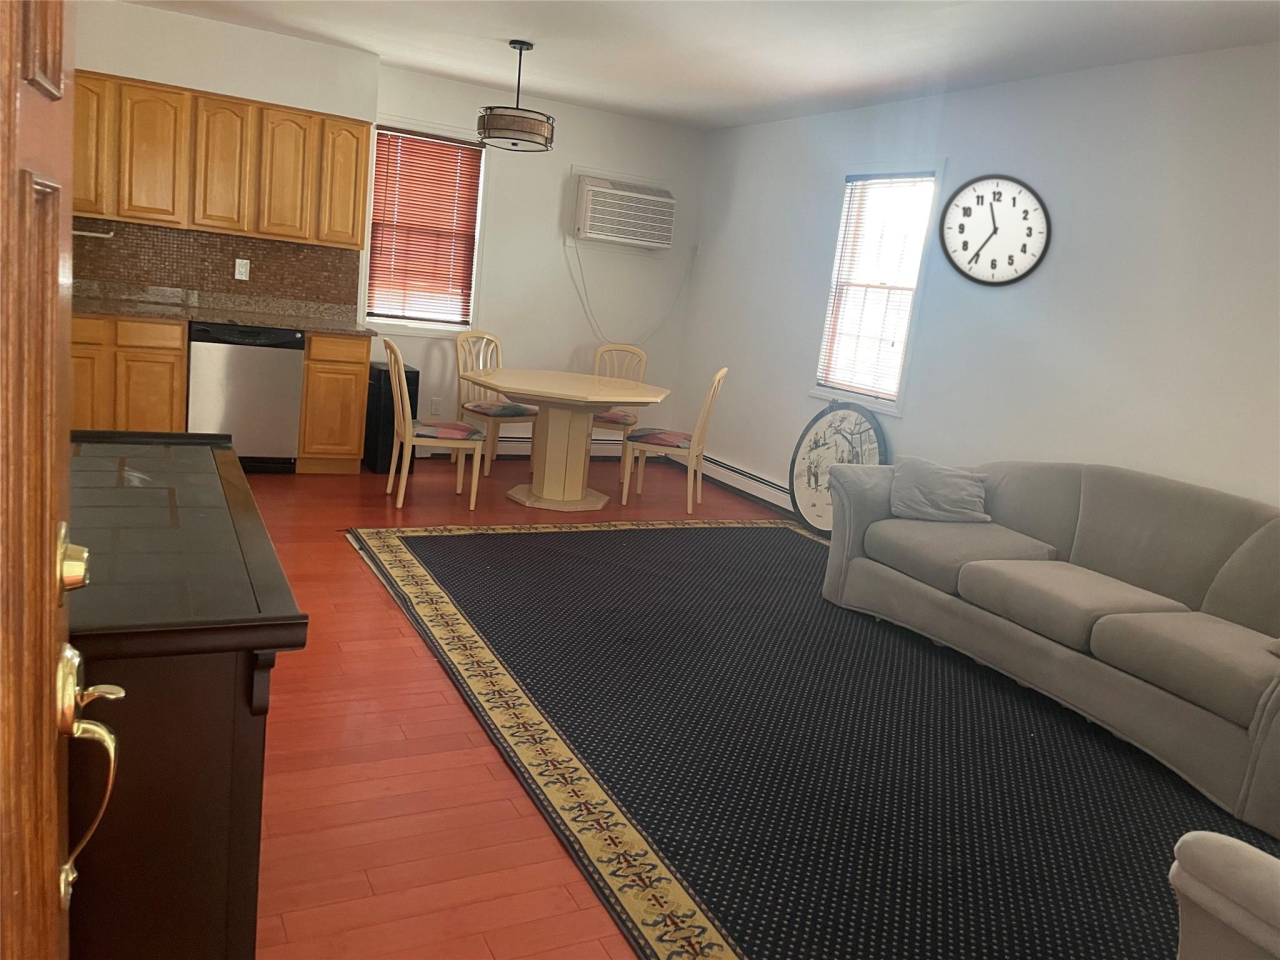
11:36
